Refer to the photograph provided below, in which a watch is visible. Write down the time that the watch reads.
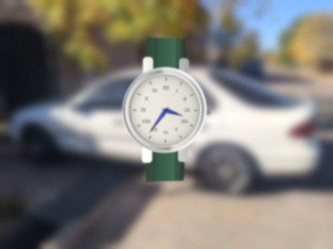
3:36
